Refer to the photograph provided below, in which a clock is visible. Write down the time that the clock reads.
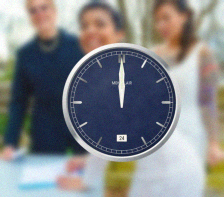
12:00
